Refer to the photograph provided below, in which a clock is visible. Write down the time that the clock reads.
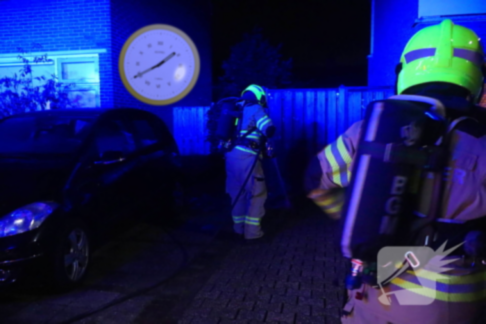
1:40
